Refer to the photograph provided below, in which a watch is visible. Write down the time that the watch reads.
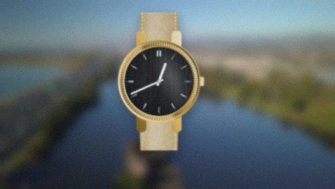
12:41
